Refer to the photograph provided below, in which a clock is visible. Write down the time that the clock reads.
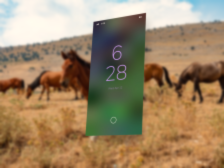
6:28
